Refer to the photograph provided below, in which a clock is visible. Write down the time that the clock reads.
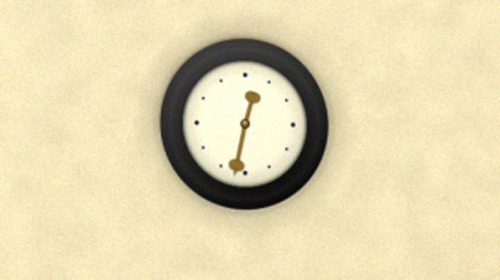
12:32
